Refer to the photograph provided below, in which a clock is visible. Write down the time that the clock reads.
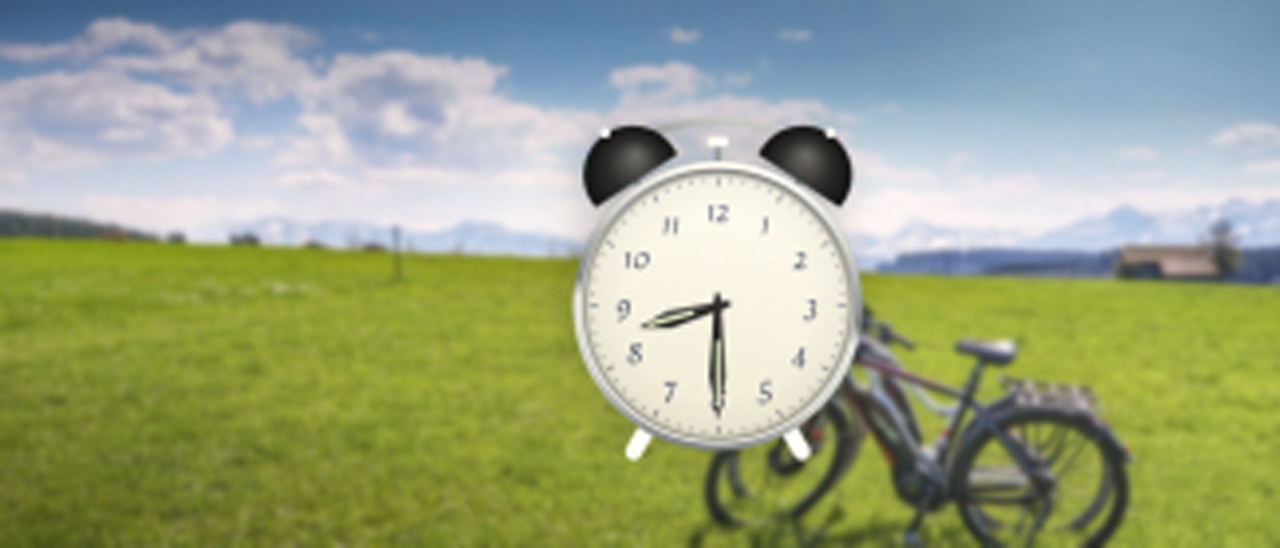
8:30
